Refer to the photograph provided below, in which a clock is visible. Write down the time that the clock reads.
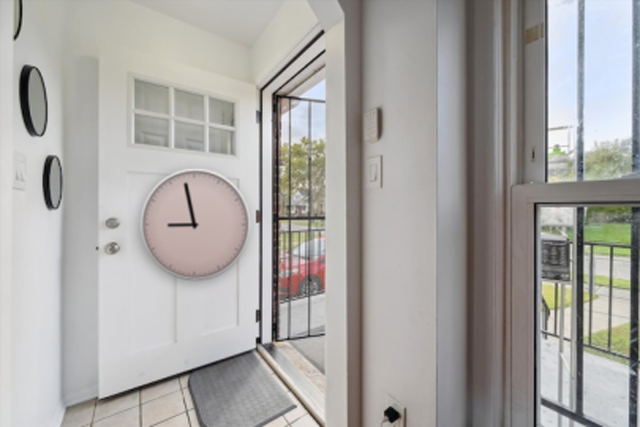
8:58
